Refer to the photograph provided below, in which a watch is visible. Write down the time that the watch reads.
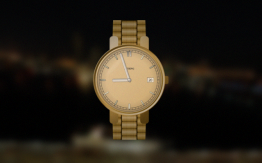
8:57
